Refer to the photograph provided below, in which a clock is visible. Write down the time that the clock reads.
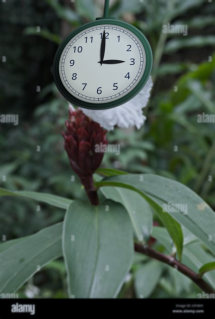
3:00
